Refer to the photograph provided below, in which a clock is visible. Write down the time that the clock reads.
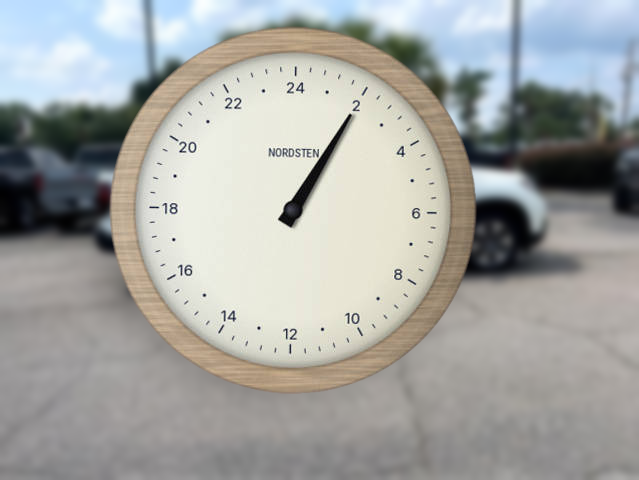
2:05
